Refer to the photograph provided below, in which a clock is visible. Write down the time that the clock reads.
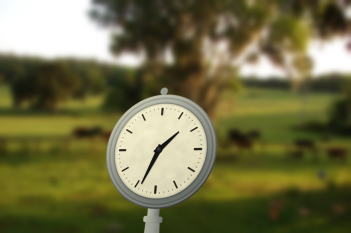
1:34
